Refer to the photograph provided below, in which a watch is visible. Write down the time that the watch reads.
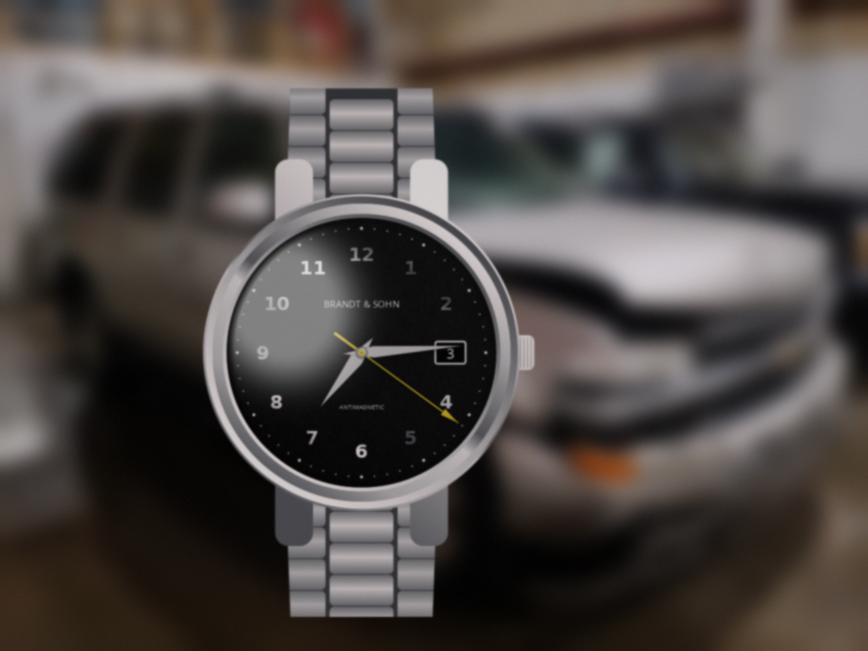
7:14:21
